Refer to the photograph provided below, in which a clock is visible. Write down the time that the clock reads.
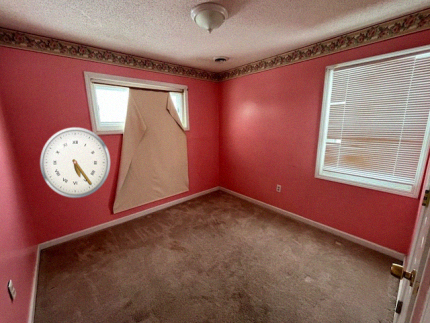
5:24
